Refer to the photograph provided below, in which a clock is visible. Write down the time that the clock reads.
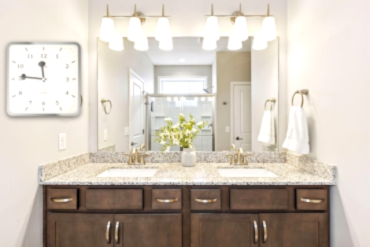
11:46
